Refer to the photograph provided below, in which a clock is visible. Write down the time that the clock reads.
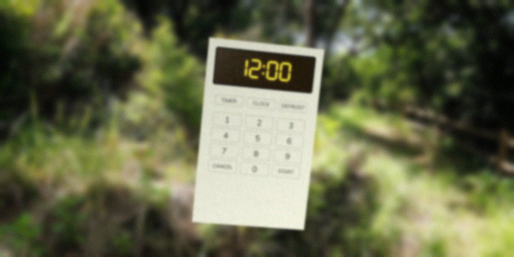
12:00
